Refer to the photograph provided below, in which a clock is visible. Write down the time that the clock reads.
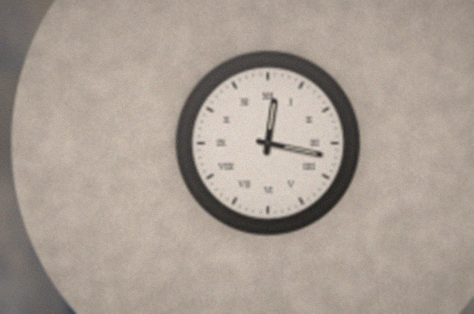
12:17
